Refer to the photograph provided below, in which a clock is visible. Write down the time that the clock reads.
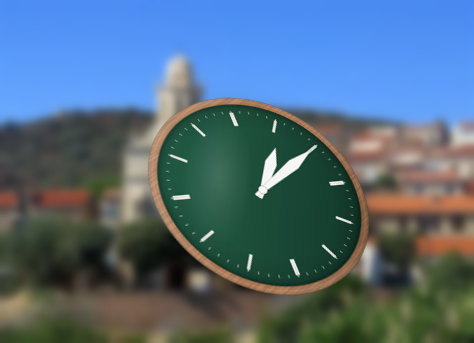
1:10
